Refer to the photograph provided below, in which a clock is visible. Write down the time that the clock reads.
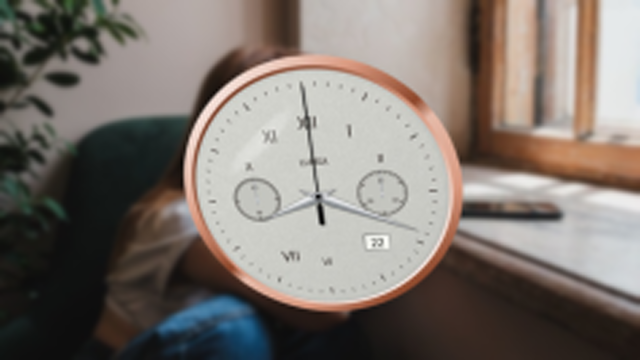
8:19
